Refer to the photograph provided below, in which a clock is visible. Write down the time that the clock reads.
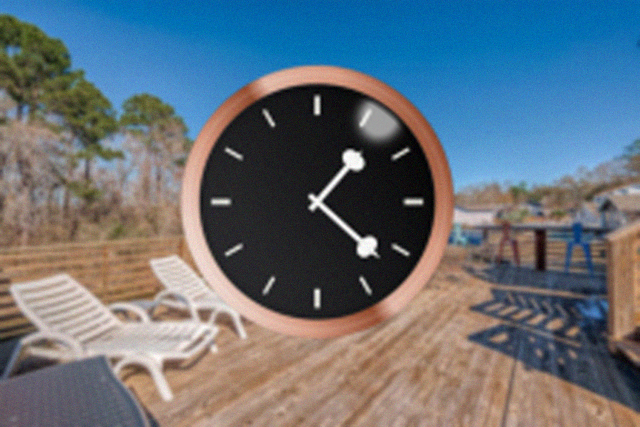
1:22
